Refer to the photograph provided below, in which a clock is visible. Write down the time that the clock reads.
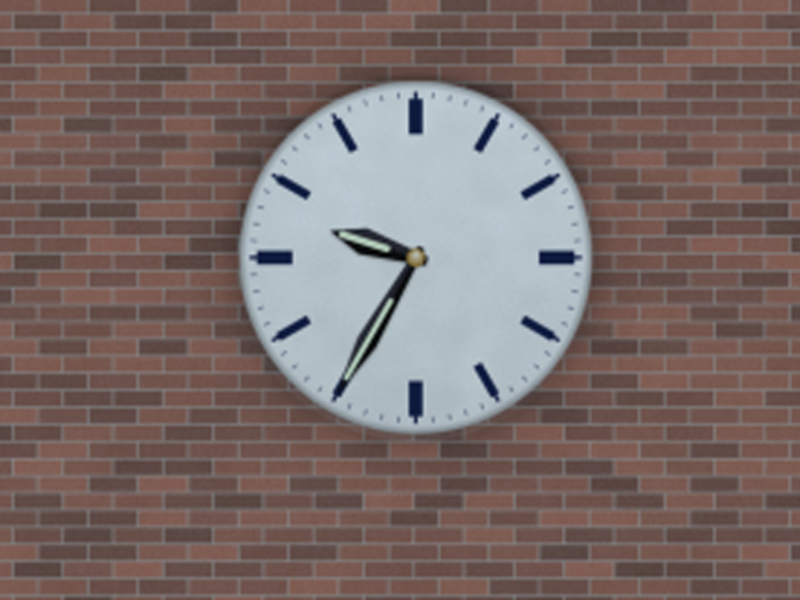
9:35
